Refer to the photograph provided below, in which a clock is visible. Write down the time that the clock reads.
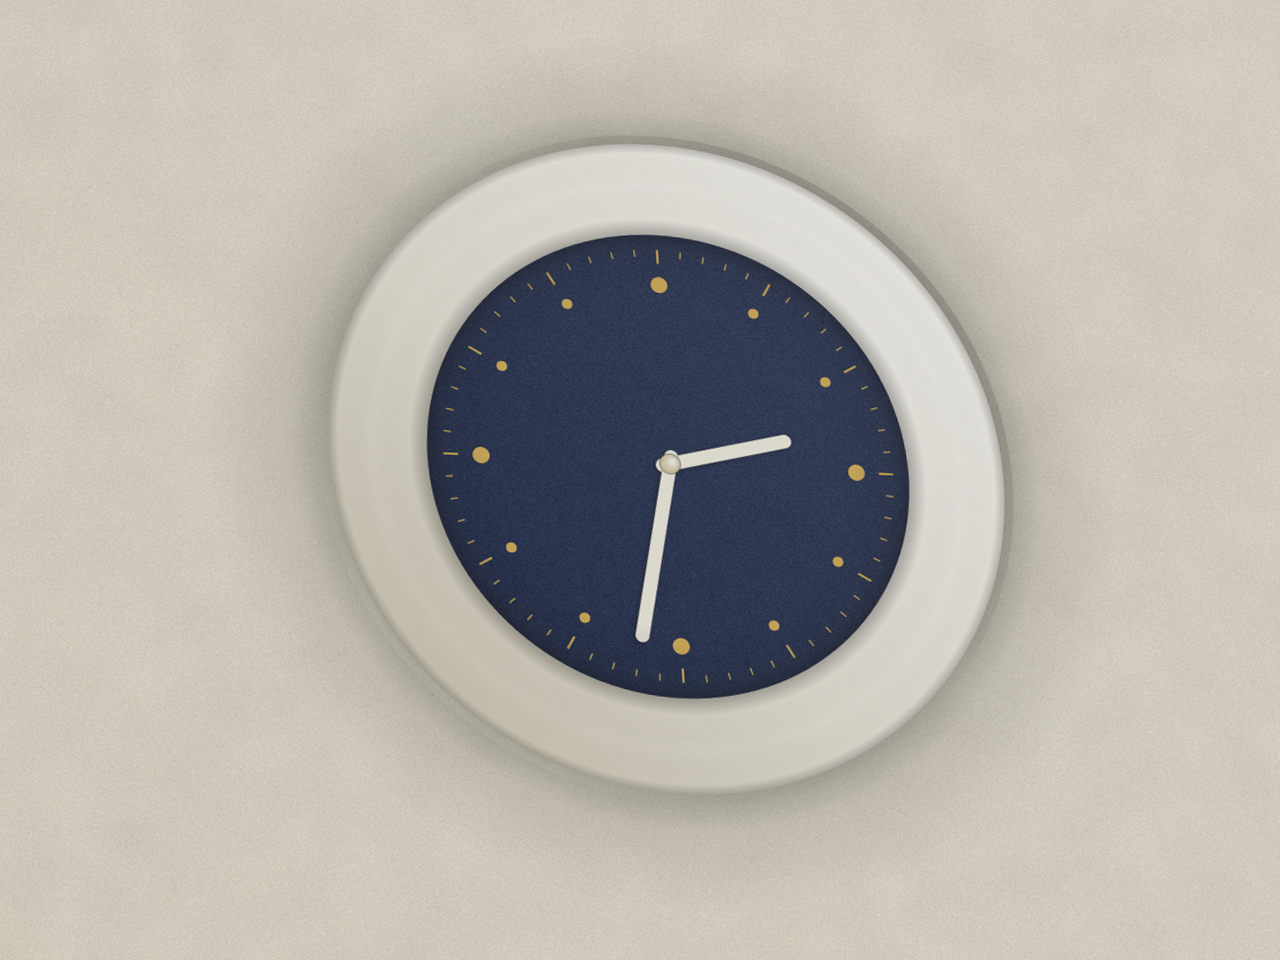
2:32
